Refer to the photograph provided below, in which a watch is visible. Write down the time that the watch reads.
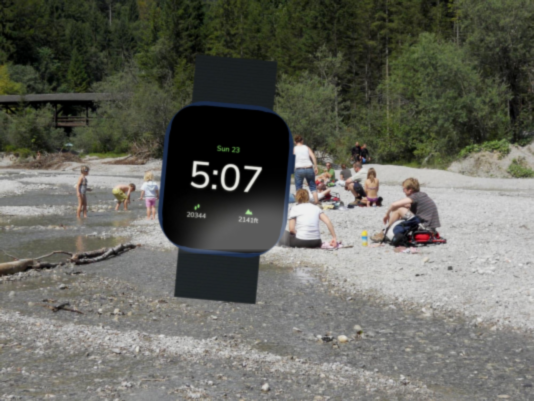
5:07
